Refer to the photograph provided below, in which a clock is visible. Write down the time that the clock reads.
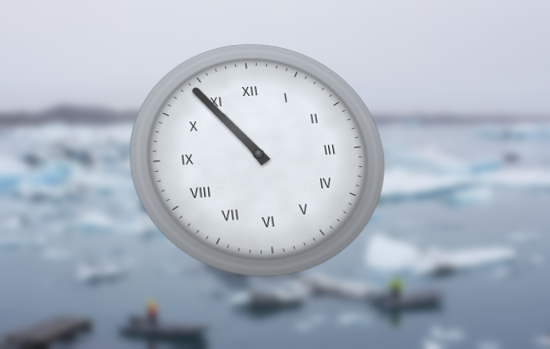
10:54
